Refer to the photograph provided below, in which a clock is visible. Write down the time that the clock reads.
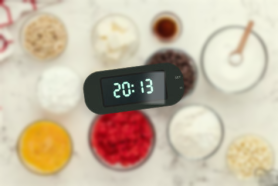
20:13
